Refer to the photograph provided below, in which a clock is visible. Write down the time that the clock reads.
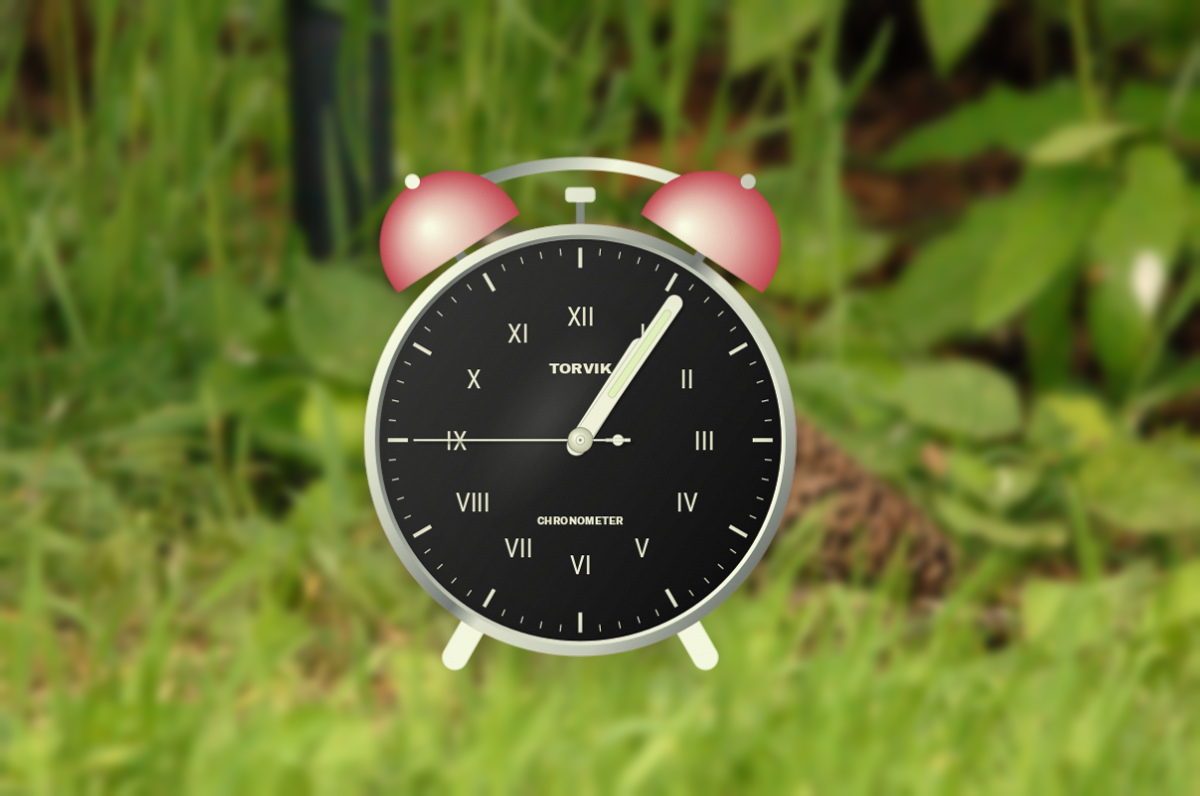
1:05:45
